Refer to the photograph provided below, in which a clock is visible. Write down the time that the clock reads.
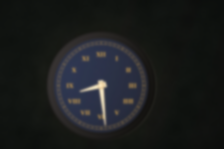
8:29
